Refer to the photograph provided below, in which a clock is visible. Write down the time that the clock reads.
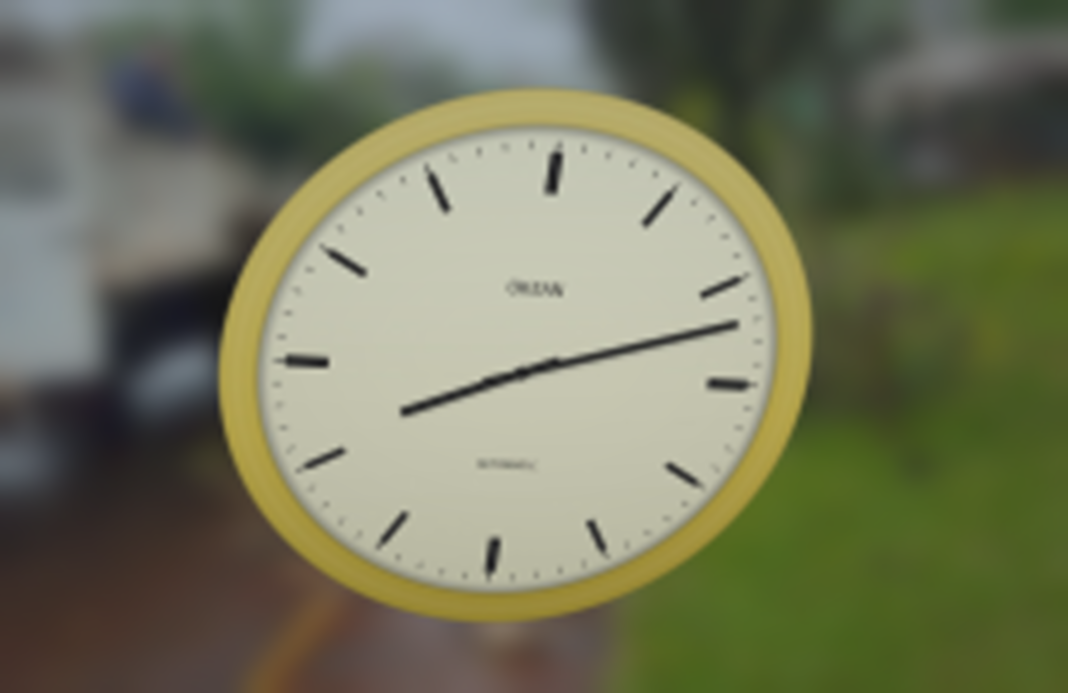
8:12
